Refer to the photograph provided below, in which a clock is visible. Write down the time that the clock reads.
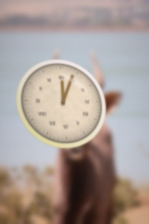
12:04
